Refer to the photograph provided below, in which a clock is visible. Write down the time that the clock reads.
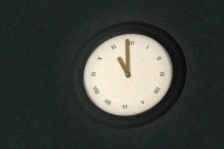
10:59
